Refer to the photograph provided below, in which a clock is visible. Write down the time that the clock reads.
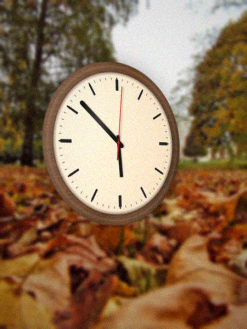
5:52:01
